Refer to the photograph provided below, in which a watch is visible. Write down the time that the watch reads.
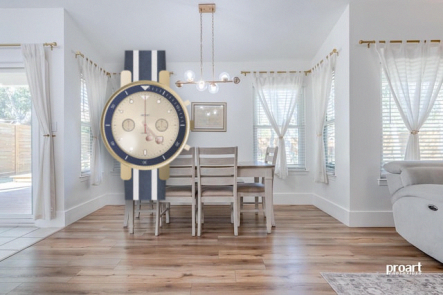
5:23
